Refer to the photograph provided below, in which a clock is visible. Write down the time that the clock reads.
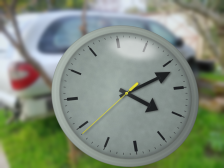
4:11:39
